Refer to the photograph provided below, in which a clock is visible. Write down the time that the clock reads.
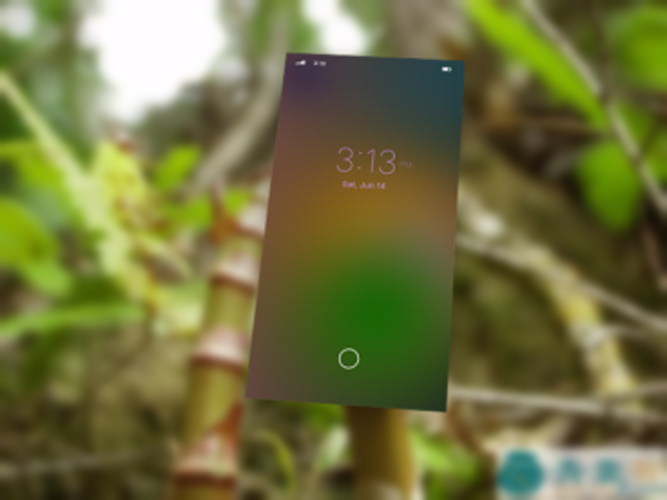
3:13
